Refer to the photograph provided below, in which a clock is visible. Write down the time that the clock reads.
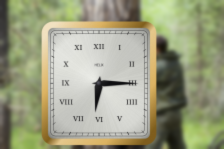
6:15
